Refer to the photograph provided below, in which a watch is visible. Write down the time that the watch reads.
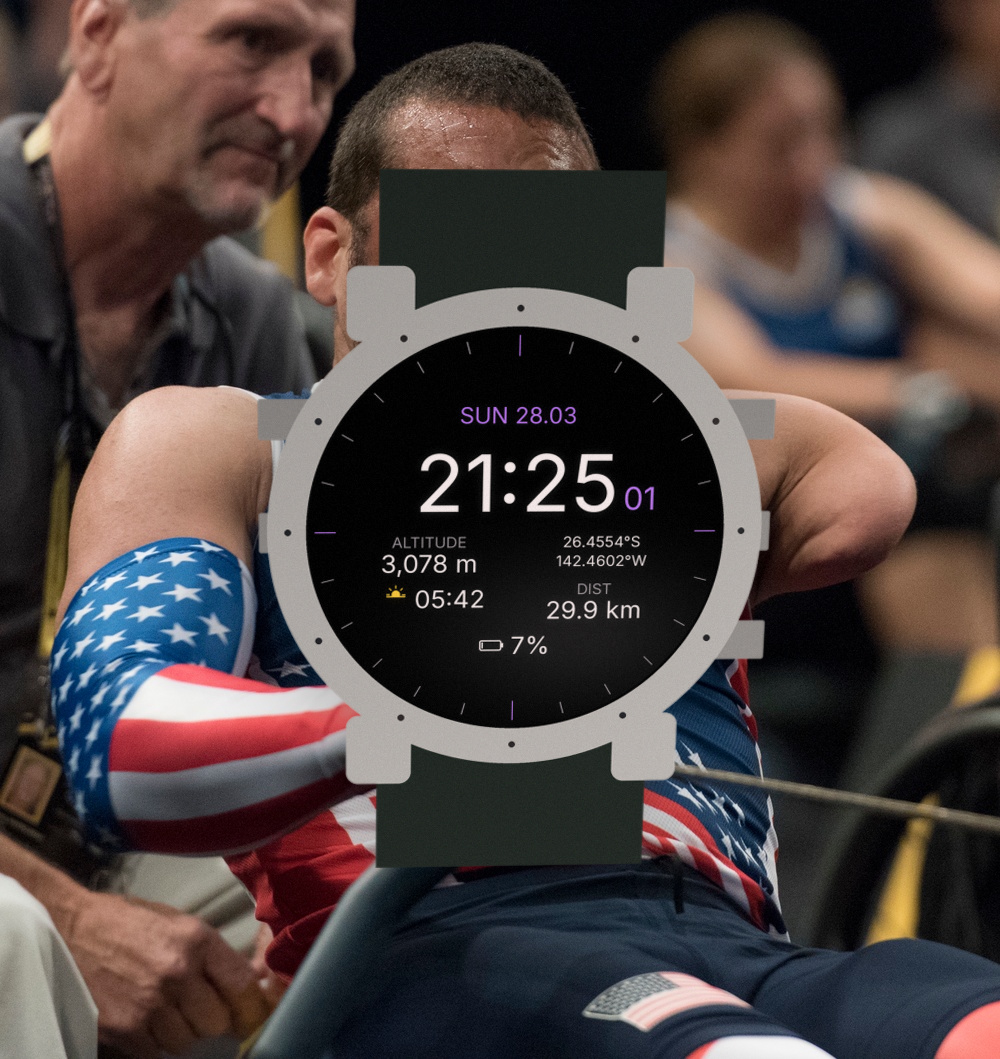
21:25:01
